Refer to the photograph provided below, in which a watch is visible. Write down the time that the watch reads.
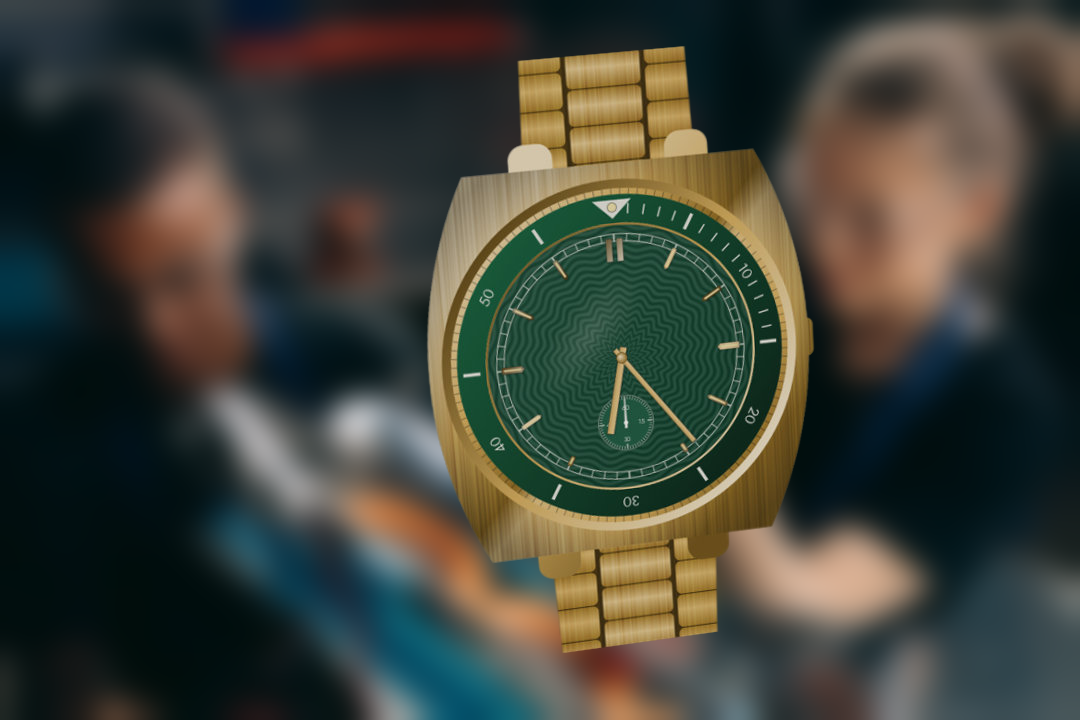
6:24
